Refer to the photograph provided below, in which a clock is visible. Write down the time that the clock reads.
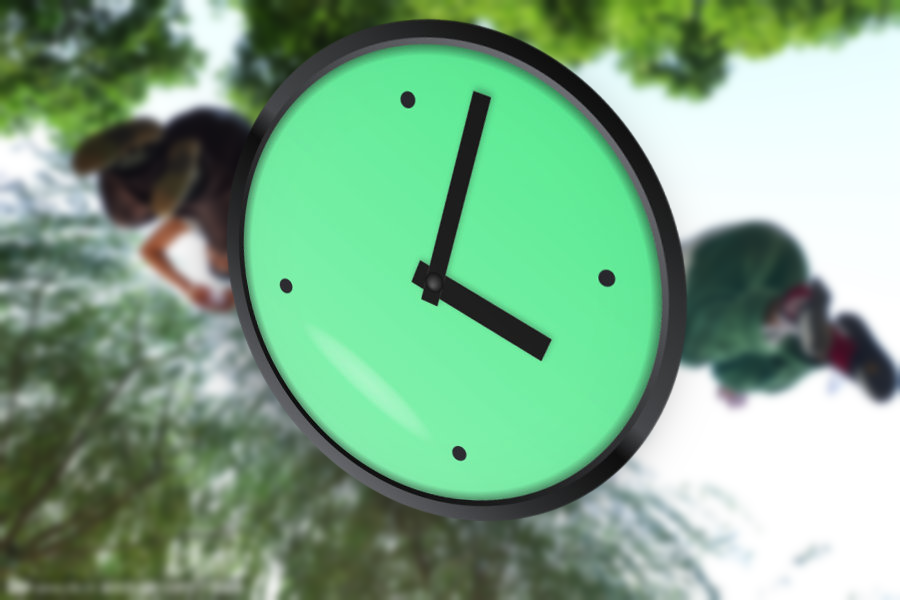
4:04
